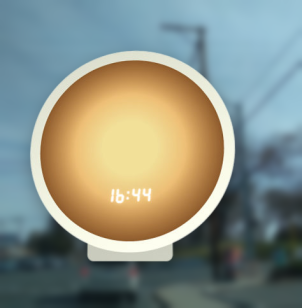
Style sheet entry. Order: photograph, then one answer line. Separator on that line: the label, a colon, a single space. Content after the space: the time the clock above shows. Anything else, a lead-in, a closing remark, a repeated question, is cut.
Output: 16:44
